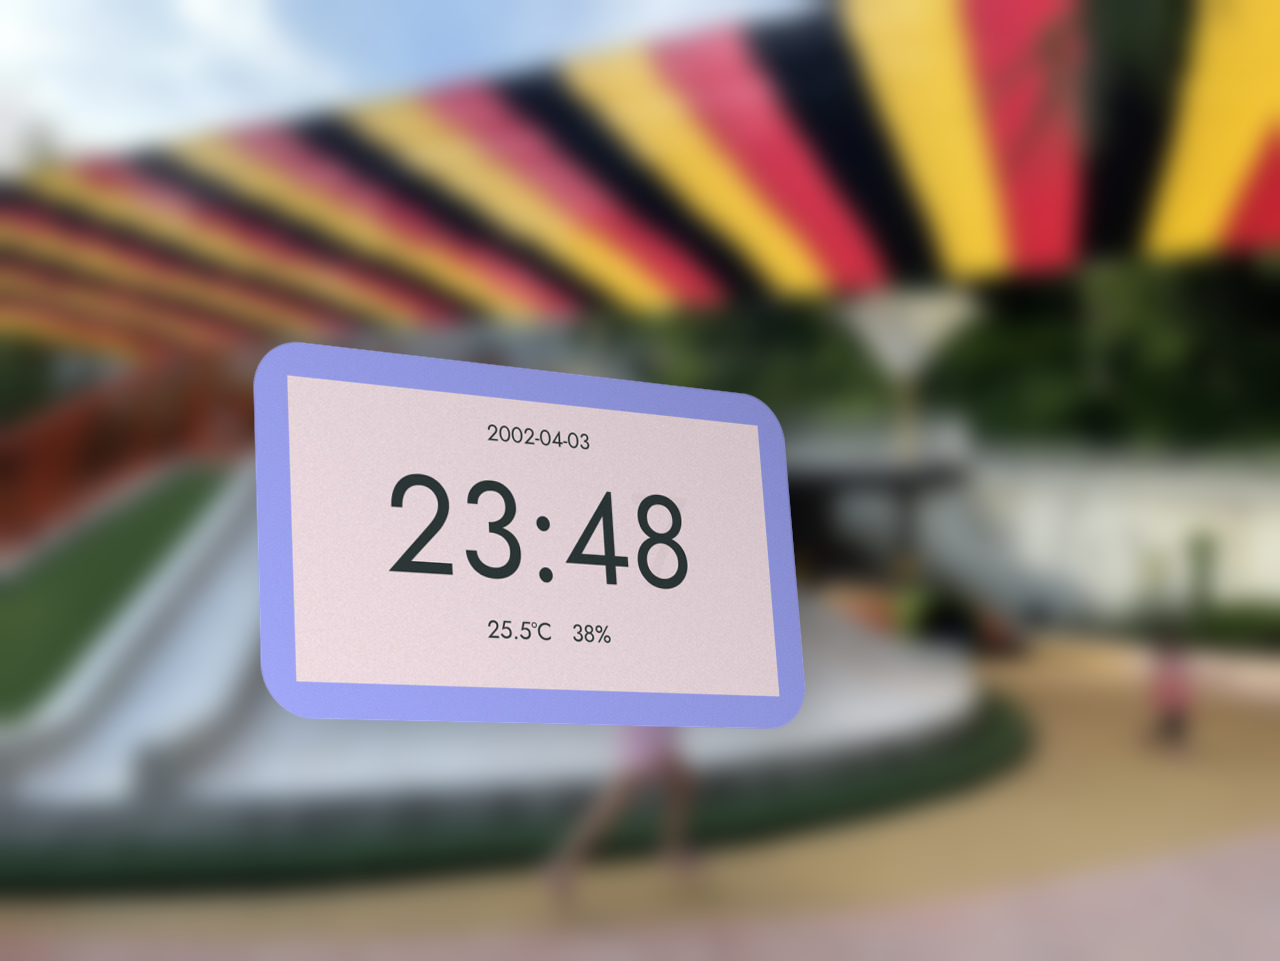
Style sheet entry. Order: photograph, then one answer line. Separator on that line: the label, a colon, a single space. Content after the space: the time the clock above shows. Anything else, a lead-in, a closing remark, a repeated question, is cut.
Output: 23:48
